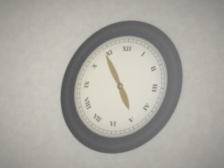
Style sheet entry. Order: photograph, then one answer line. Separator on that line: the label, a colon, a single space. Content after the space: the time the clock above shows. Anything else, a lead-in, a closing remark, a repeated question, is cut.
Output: 4:54
